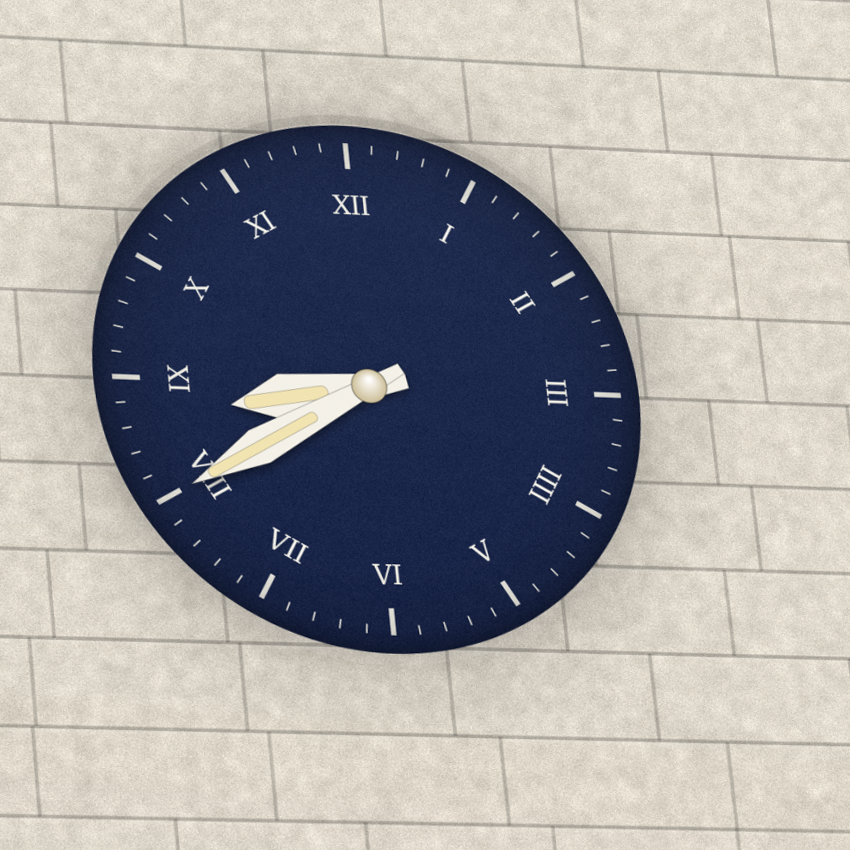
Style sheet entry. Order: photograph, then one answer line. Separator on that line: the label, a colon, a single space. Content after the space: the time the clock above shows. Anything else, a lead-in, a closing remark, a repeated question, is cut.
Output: 8:40
